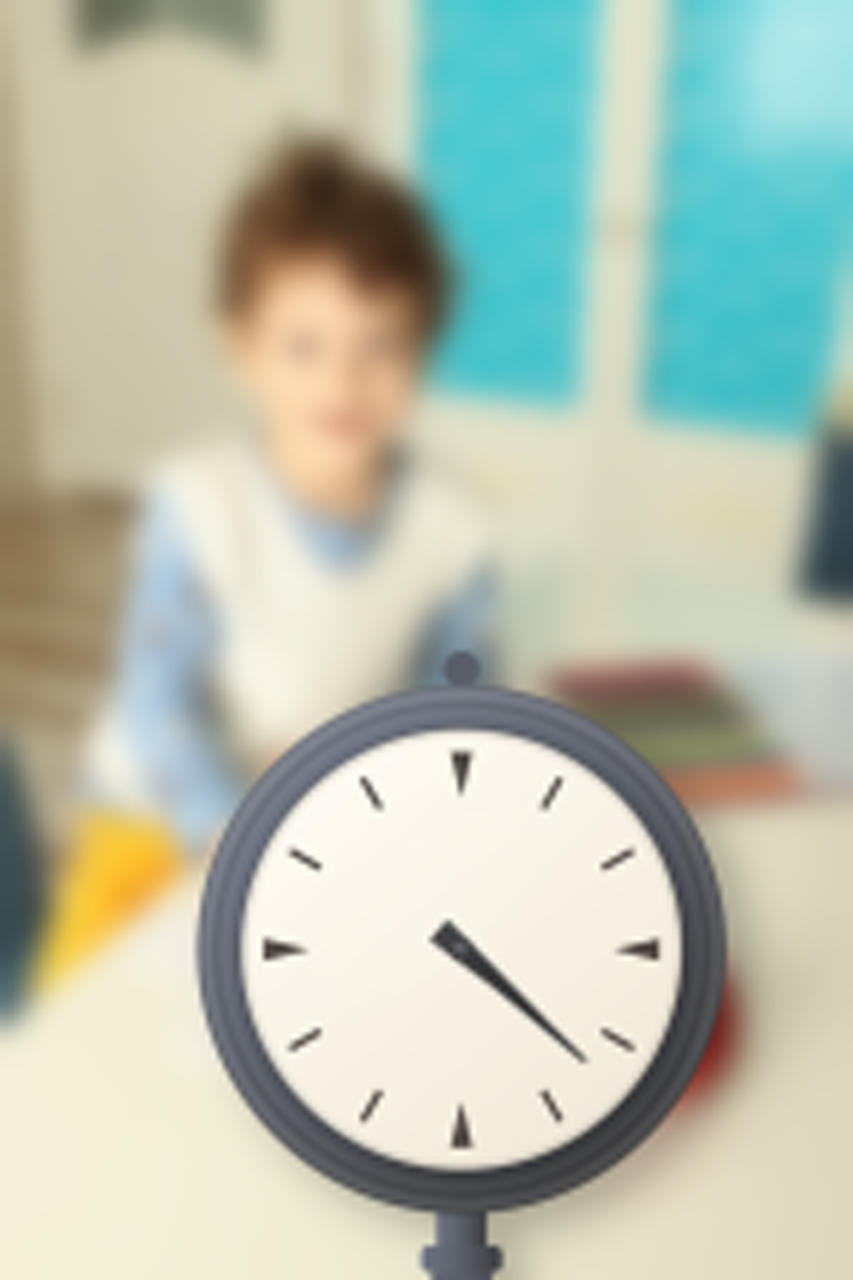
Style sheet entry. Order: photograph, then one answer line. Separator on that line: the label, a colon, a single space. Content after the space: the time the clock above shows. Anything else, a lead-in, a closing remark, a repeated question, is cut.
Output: 4:22
